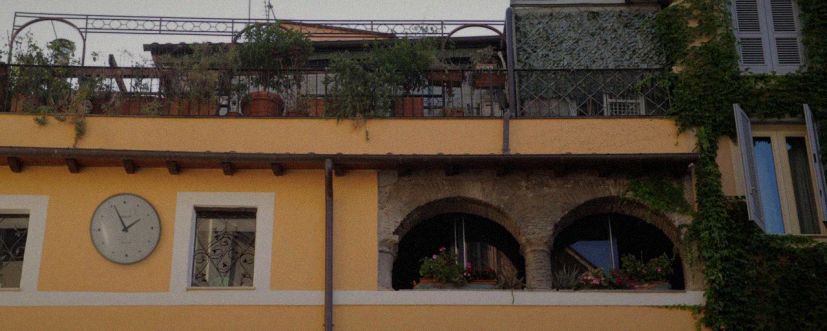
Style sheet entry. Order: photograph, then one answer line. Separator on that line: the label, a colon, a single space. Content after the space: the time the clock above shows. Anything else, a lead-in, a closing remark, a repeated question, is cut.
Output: 1:56
